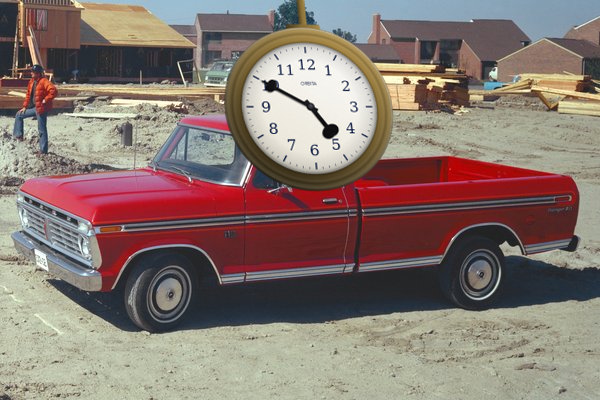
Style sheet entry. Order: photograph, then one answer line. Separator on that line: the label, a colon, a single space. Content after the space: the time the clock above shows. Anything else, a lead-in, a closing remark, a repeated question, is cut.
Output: 4:50
